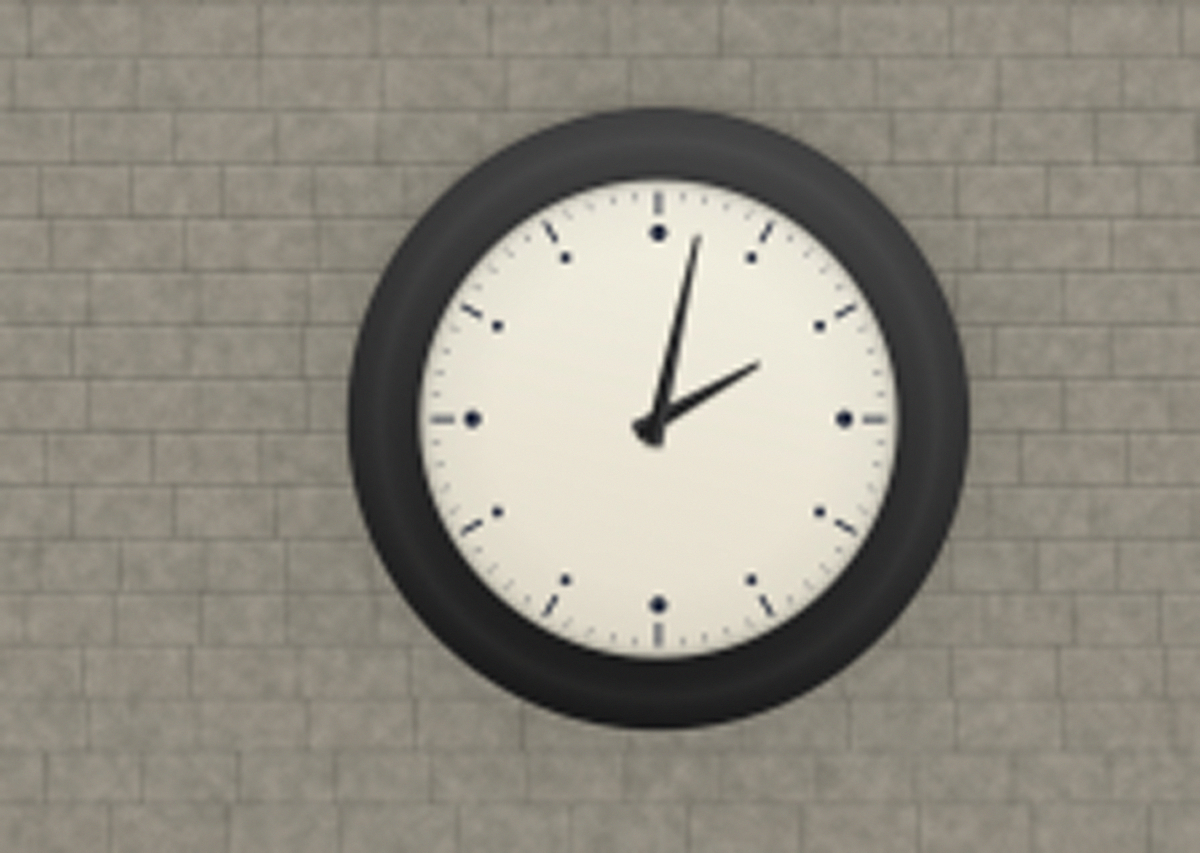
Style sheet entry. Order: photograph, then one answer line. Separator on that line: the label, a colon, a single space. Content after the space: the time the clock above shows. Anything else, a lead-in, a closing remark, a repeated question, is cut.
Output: 2:02
